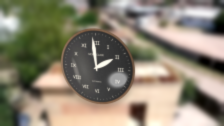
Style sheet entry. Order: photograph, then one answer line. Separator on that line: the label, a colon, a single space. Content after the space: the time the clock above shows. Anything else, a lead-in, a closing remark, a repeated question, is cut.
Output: 1:59
